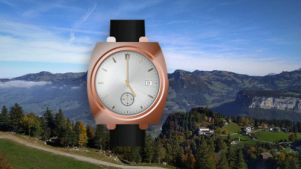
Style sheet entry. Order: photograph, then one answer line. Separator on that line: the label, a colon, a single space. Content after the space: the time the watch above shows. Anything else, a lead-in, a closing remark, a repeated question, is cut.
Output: 5:00
